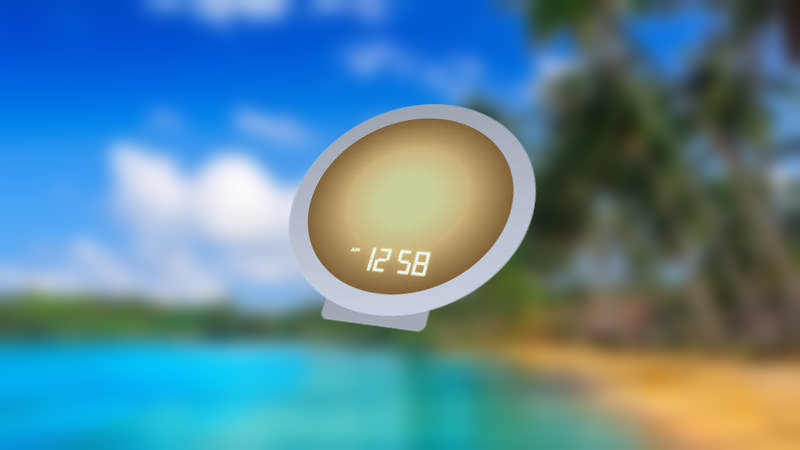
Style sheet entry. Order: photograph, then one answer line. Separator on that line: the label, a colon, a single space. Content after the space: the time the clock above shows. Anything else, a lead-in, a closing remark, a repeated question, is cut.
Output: 12:58
